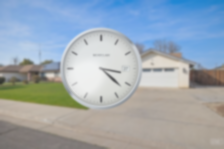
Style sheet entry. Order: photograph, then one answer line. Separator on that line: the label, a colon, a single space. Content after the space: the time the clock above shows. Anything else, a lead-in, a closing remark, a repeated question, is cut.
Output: 3:22
